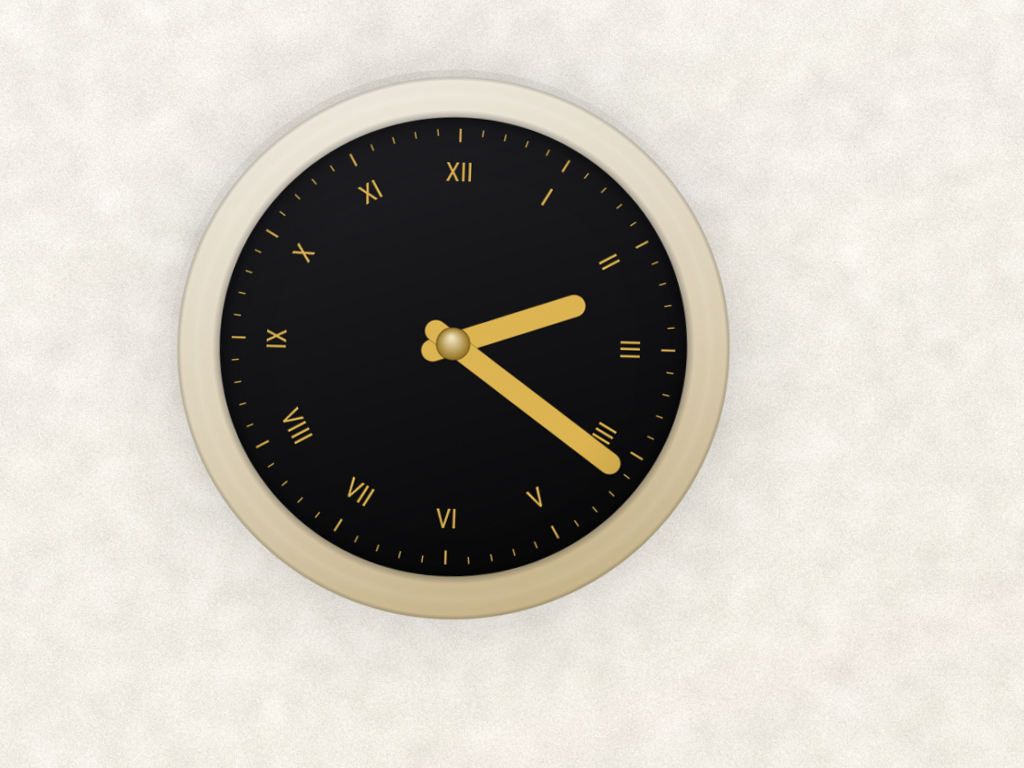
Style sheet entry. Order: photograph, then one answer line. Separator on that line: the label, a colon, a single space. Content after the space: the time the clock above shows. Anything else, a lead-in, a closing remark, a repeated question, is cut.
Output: 2:21
